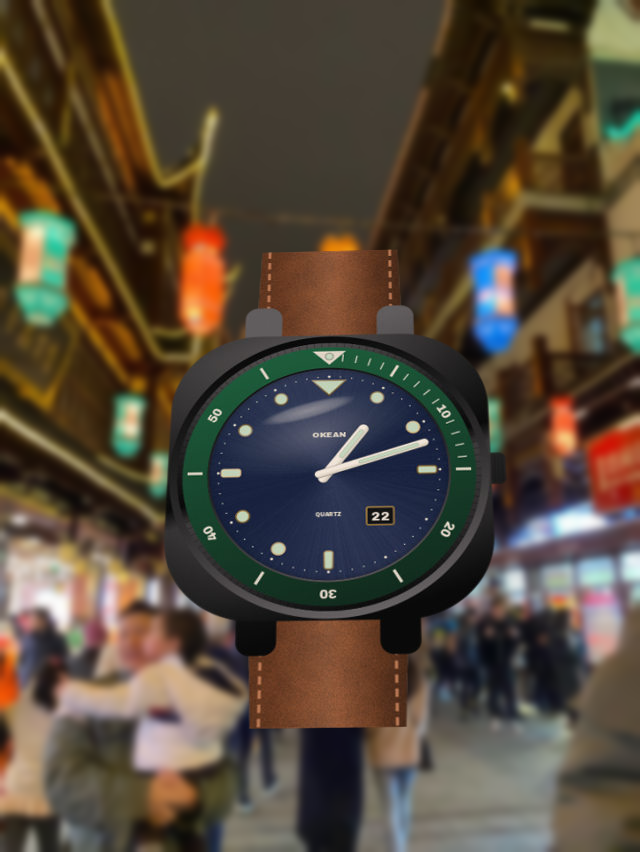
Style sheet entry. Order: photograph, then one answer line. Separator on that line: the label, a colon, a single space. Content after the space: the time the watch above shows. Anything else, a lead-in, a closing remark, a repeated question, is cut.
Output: 1:12
